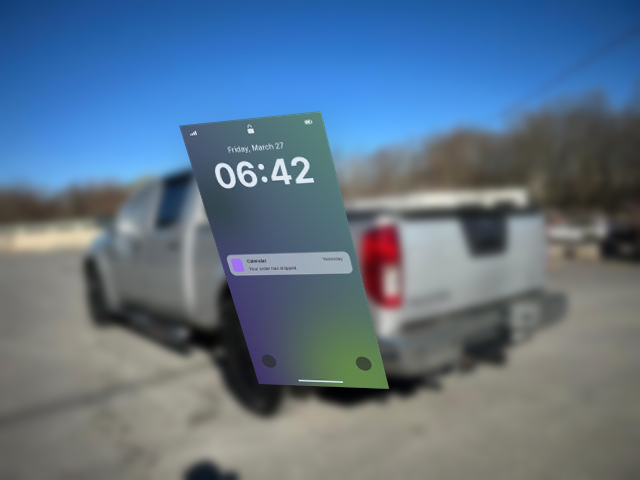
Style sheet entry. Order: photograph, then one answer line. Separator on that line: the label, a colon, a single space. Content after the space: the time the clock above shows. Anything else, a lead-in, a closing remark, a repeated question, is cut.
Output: 6:42
